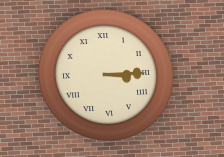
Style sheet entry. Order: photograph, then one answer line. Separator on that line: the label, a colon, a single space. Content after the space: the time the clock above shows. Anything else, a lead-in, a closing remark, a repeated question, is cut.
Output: 3:15
